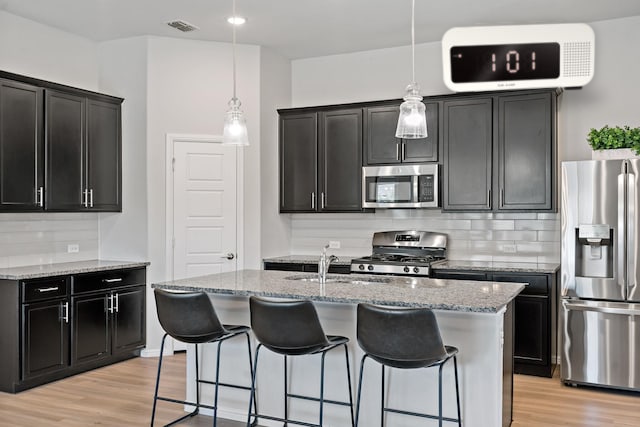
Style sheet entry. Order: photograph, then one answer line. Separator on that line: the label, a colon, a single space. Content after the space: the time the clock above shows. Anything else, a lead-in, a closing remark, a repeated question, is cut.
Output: 1:01
